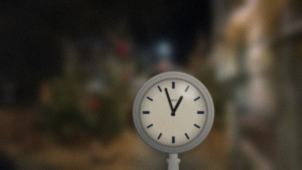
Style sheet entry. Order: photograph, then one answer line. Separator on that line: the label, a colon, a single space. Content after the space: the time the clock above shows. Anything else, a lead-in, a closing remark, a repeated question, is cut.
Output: 12:57
